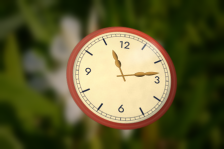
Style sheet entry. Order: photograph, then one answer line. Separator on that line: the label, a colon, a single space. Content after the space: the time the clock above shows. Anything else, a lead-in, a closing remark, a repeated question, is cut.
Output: 11:13
